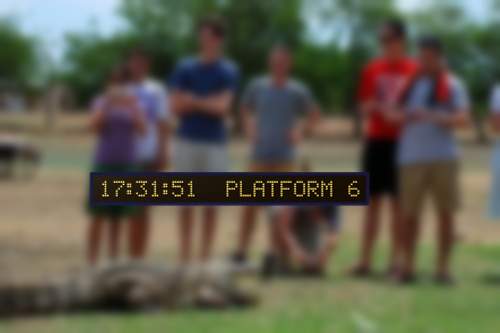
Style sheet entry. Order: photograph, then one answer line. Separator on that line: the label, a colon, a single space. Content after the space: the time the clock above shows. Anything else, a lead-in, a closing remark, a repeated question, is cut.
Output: 17:31:51
